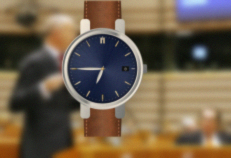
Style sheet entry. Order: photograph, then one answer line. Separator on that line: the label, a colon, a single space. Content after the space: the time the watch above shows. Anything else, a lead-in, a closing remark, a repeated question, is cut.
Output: 6:45
